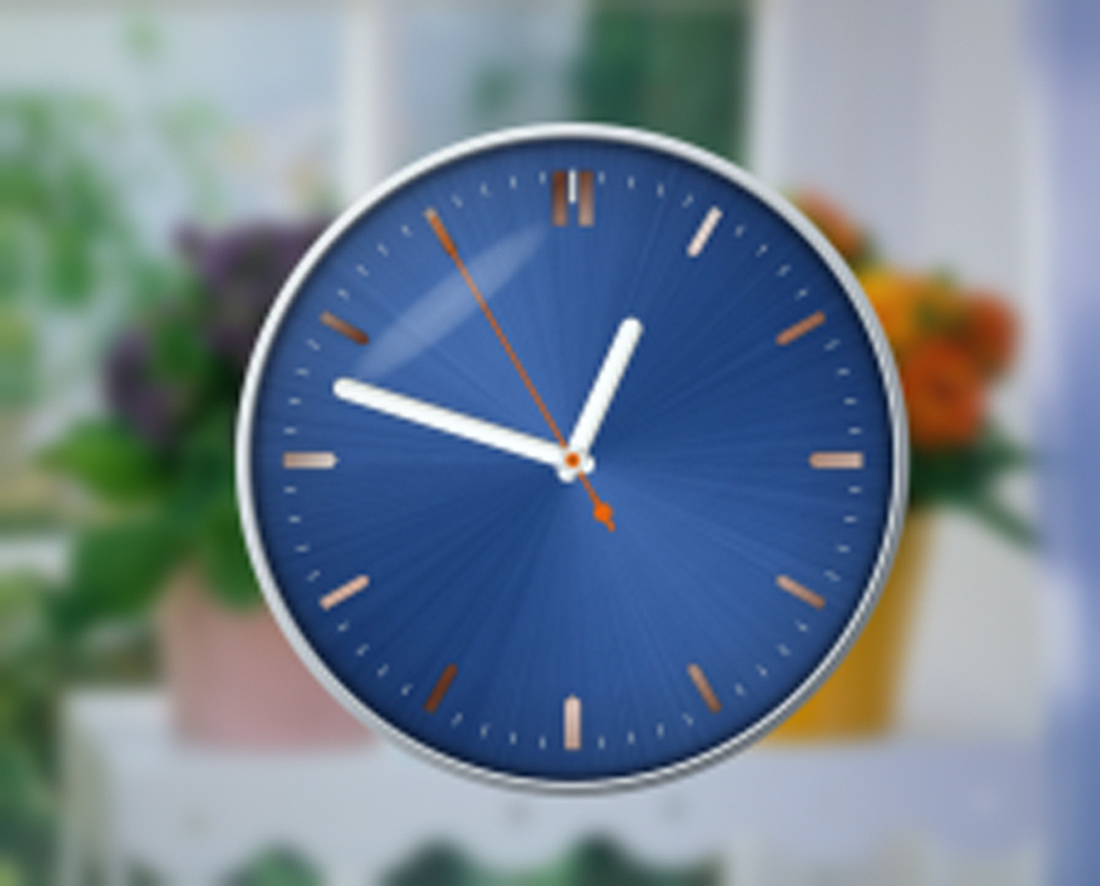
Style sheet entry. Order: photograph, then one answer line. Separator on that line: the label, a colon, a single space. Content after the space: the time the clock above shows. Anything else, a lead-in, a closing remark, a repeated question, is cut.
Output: 12:47:55
